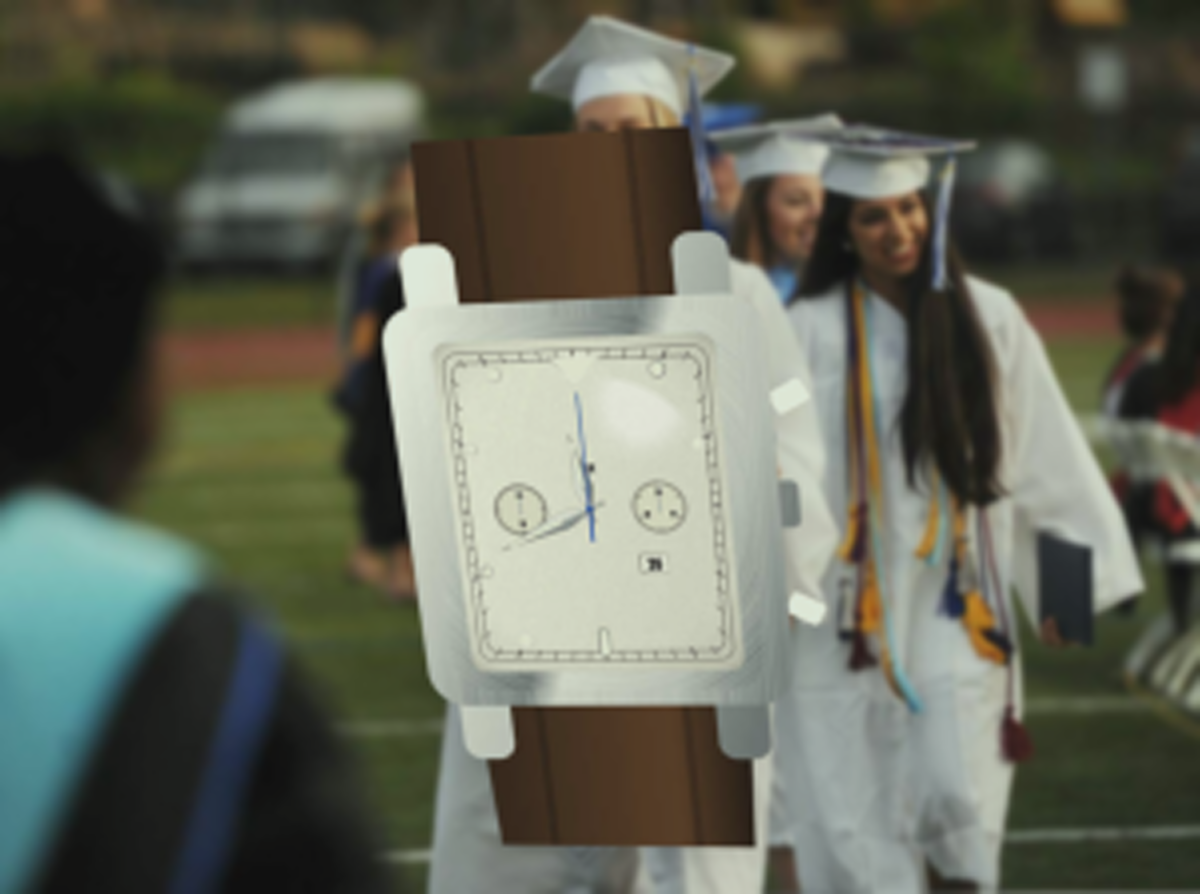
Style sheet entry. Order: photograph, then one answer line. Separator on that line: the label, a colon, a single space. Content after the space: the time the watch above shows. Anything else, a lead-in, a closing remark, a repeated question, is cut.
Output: 11:41
